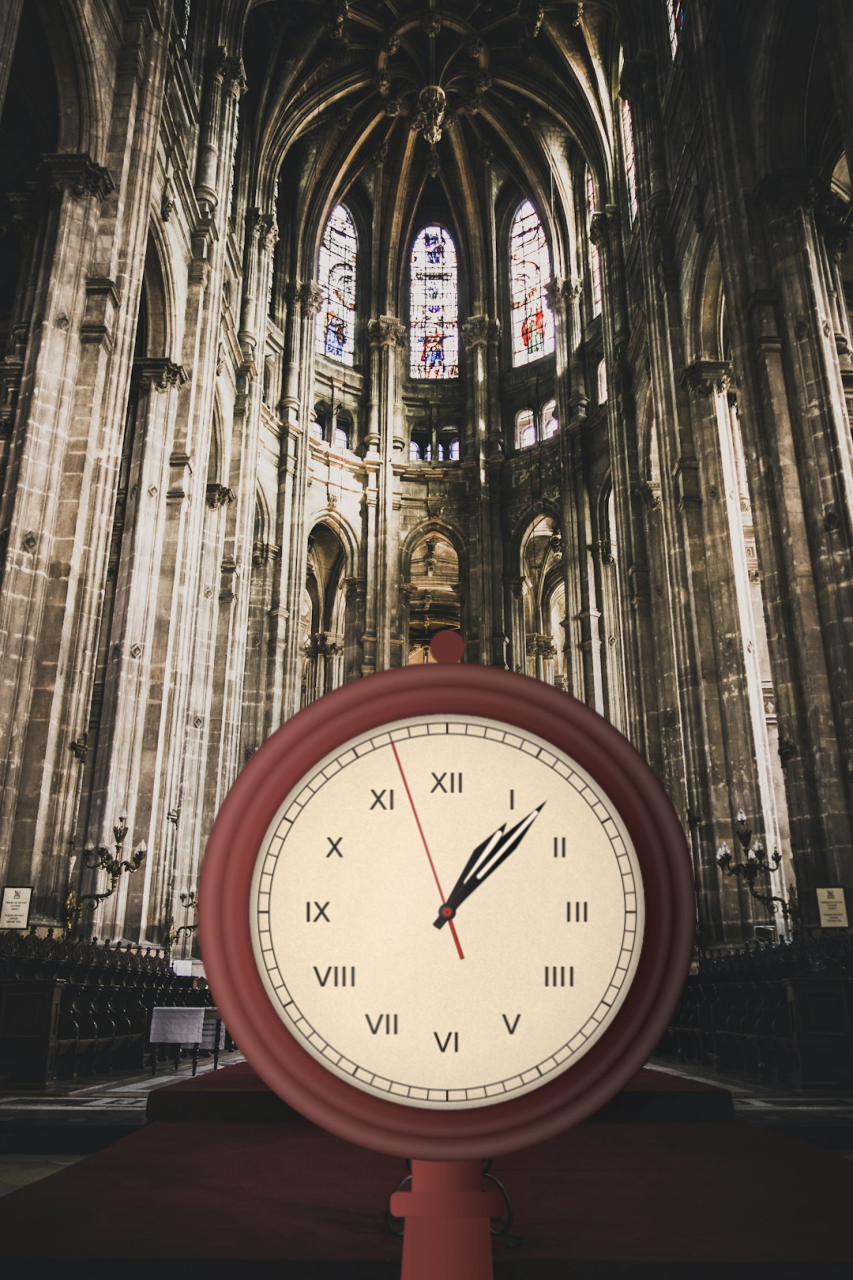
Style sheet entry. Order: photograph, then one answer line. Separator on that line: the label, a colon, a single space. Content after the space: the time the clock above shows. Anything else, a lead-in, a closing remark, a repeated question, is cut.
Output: 1:06:57
